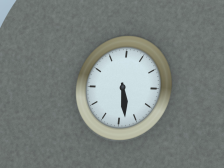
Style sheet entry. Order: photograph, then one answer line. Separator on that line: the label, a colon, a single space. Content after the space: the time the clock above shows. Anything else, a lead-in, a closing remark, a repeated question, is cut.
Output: 5:28
